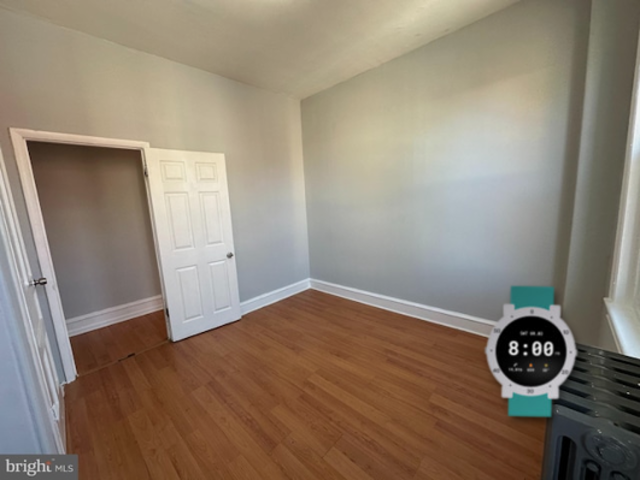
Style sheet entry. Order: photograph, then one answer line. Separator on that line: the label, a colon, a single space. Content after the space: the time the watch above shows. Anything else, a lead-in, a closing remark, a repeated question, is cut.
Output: 8:00
